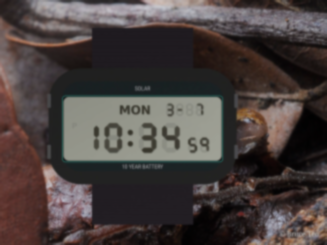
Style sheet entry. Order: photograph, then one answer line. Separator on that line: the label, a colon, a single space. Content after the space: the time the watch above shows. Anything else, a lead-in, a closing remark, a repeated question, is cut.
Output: 10:34:59
